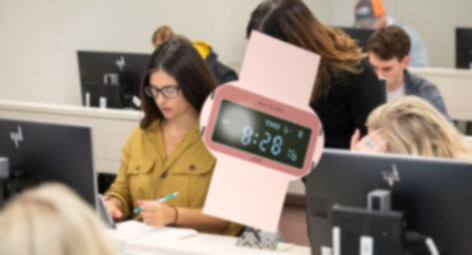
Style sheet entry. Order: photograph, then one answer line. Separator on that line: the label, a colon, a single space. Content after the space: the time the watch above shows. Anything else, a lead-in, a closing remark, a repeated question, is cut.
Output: 8:28
